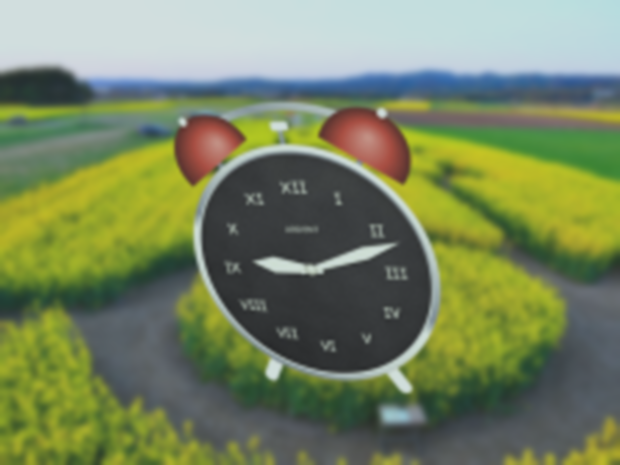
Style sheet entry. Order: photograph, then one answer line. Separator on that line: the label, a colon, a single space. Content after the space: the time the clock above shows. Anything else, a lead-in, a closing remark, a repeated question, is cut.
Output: 9:12
